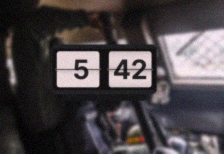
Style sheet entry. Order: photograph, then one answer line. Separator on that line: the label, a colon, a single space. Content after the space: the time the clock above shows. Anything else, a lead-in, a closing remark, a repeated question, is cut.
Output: 5:42
